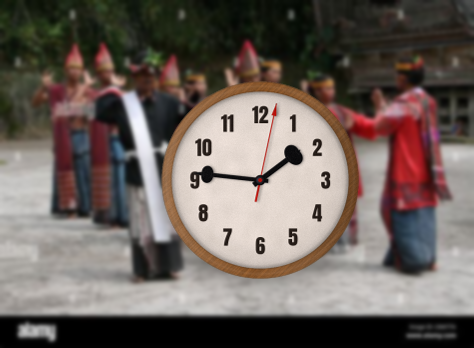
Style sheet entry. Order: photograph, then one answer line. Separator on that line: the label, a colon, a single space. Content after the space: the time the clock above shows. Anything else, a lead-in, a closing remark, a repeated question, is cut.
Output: 1:46:02
